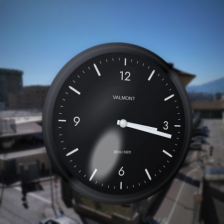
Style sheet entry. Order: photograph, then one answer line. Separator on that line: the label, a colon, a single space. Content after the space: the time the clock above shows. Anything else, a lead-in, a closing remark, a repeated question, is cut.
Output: 3:17
